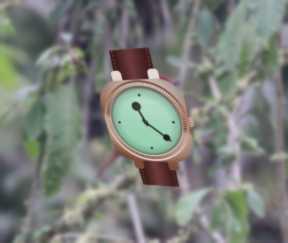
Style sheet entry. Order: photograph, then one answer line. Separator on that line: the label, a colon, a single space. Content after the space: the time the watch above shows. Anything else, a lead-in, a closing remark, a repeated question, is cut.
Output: 11:22
